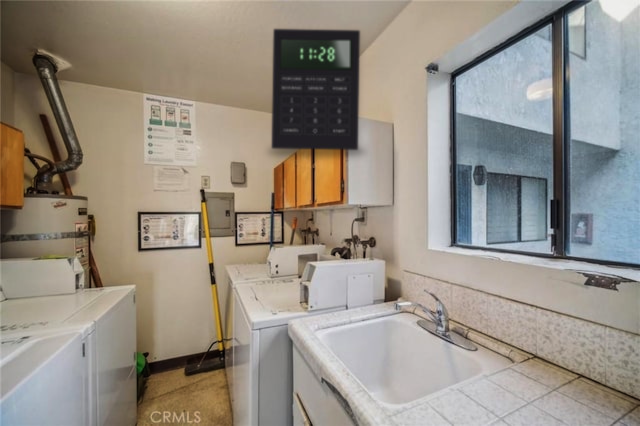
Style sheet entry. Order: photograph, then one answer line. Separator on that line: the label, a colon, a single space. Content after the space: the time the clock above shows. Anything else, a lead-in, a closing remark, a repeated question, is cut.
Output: 11:28
